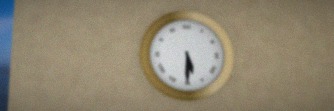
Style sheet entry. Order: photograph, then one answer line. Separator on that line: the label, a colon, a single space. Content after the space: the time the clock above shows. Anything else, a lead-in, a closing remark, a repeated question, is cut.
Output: 5:30
